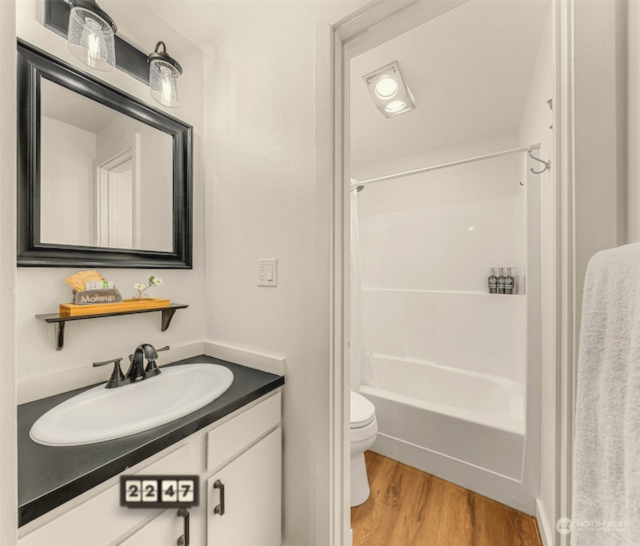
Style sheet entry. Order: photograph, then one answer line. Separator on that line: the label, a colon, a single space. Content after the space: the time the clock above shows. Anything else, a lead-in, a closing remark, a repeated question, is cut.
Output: 22:47
